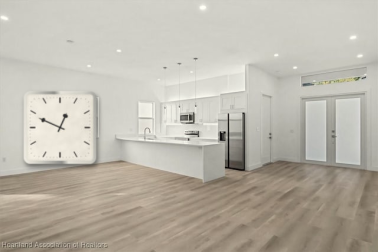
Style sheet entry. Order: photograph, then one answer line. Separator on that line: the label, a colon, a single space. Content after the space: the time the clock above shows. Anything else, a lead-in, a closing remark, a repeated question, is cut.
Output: 12:49
